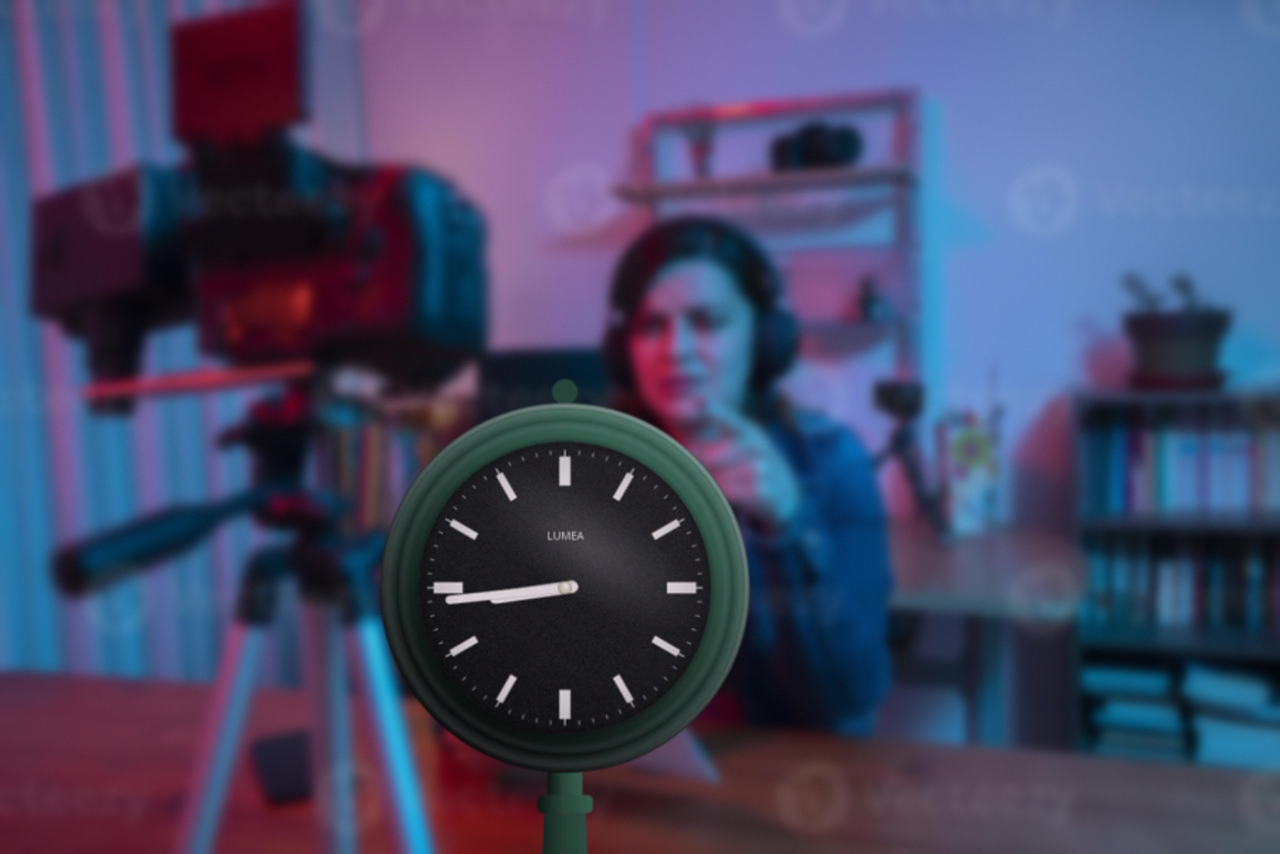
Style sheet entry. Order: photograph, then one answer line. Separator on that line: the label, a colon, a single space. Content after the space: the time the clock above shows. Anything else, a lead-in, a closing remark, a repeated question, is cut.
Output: 8:44
